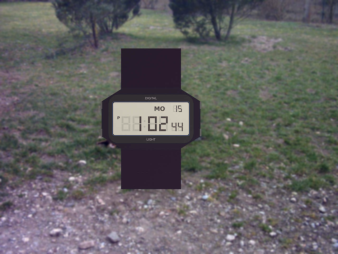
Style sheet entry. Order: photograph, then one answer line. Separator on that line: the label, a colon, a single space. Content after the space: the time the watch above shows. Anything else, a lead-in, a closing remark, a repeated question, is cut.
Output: 1:02:44
